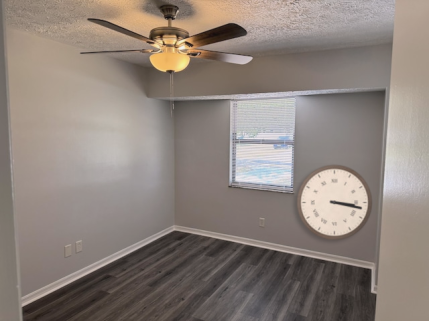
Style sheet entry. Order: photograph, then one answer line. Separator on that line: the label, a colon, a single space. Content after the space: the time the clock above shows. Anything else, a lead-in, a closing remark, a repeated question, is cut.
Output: 3:17
